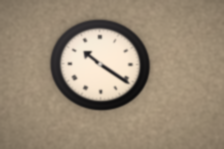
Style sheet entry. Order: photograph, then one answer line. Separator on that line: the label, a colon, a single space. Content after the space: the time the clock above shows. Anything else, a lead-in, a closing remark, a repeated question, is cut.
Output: 10:21
